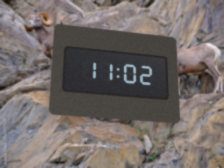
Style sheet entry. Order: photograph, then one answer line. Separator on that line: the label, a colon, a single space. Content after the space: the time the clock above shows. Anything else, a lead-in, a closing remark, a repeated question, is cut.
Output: 11:02
